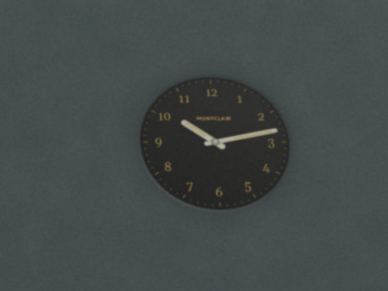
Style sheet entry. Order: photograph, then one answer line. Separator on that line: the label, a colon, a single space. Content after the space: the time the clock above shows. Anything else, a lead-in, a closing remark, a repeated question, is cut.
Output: 10:13
